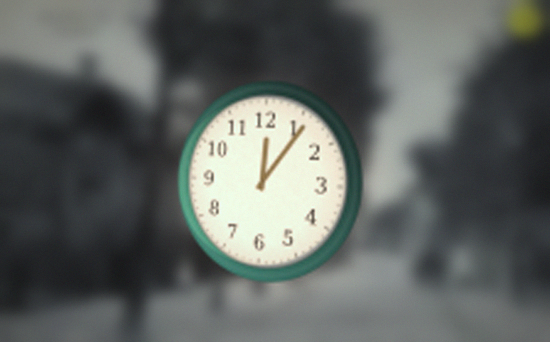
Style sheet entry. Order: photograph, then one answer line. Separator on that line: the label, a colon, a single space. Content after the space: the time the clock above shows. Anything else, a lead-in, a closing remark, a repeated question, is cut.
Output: 12:06
